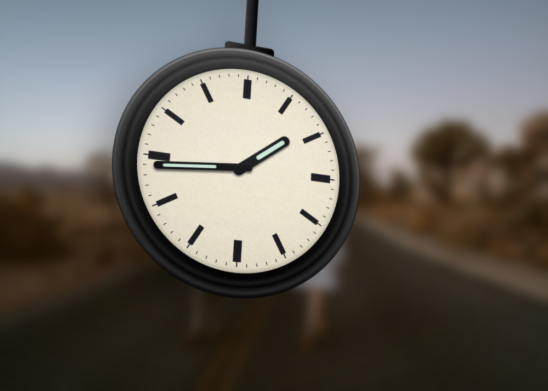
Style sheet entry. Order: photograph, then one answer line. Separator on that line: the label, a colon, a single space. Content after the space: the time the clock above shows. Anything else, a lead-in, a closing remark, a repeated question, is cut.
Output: 1:44
